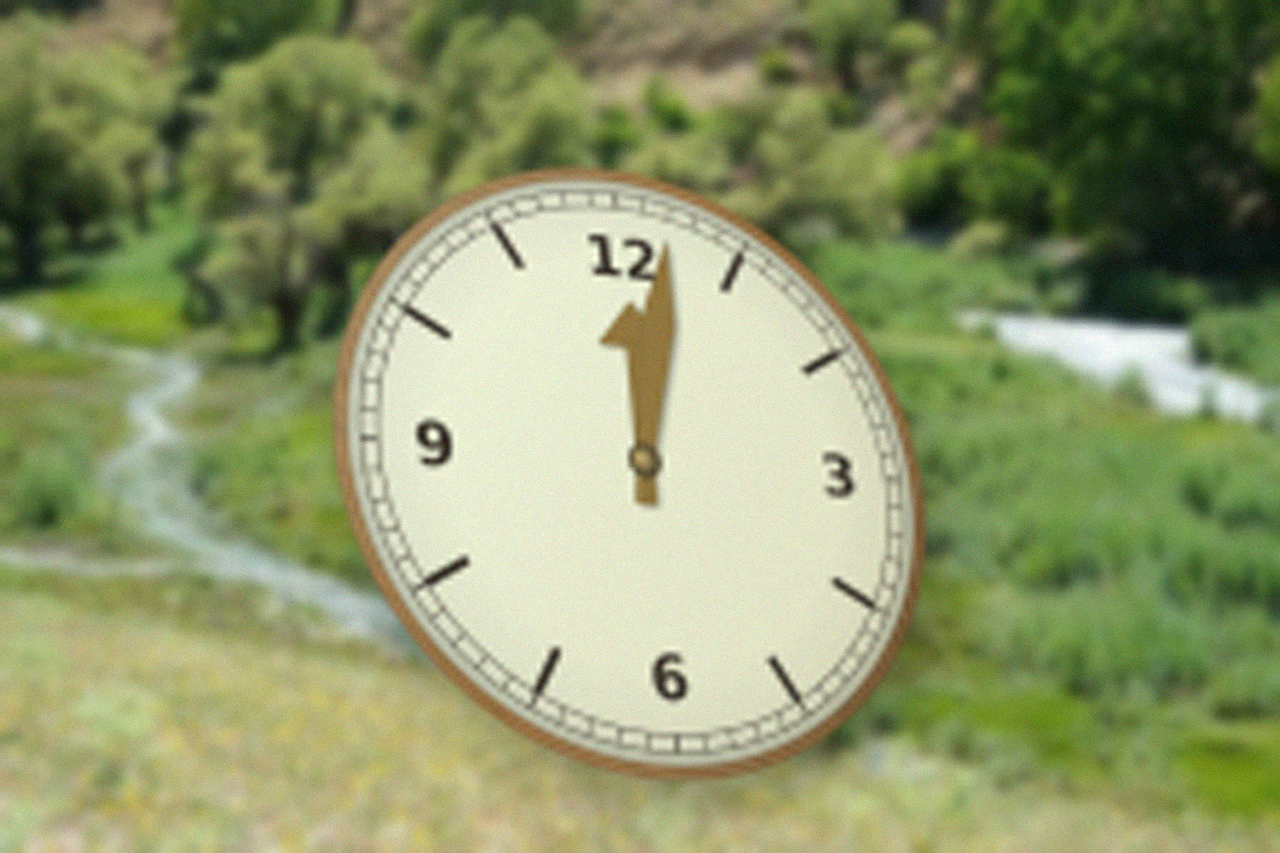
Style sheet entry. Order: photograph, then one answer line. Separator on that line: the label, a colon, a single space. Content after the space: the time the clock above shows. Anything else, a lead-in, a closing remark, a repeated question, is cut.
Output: 12:02
